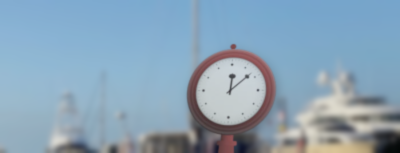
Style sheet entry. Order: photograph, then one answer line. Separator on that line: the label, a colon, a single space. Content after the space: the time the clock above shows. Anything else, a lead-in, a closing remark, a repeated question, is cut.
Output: 12:08
